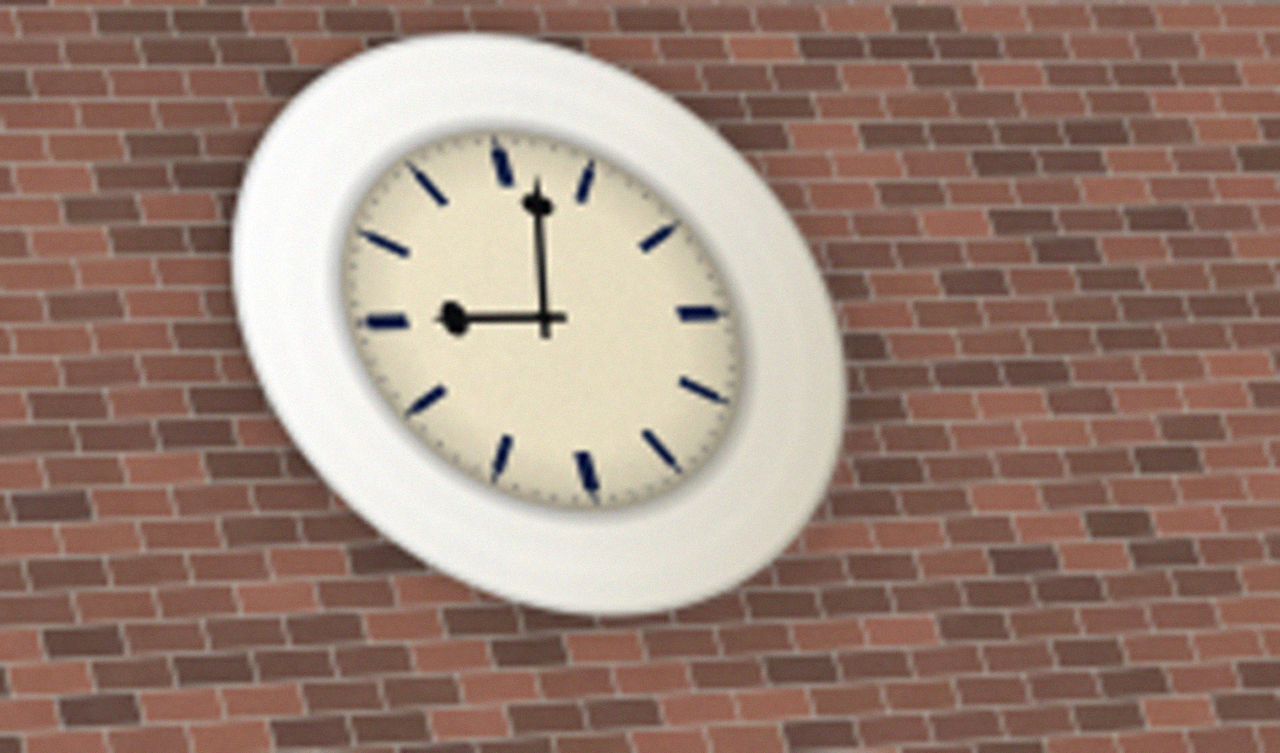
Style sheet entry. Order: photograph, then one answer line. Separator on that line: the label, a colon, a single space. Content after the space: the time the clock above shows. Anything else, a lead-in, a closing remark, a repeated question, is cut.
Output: 9:02
